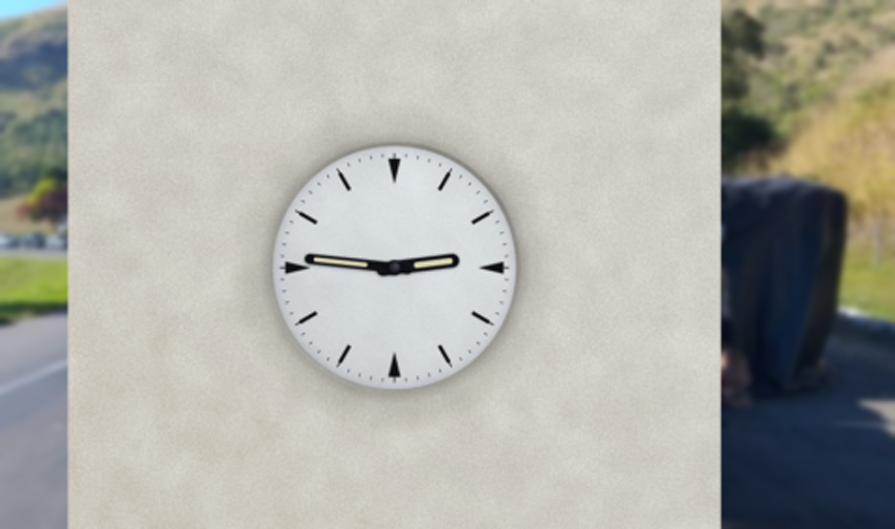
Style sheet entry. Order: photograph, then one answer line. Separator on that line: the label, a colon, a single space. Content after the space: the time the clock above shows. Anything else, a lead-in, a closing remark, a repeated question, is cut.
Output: 2:46
